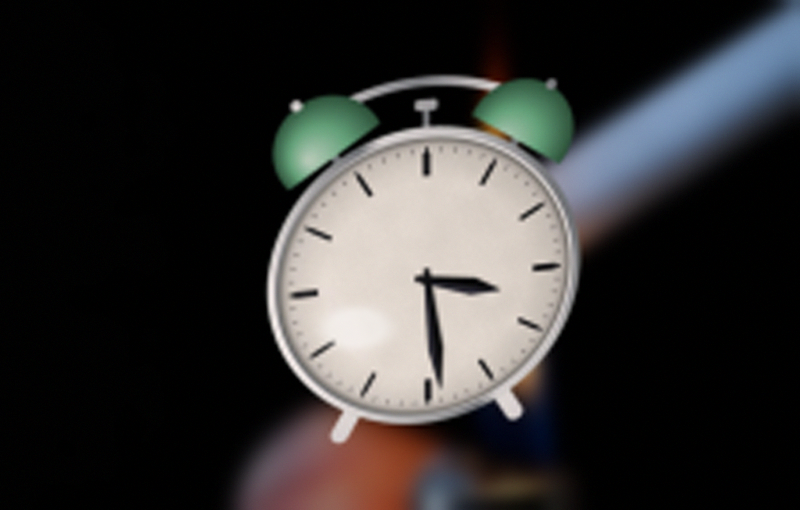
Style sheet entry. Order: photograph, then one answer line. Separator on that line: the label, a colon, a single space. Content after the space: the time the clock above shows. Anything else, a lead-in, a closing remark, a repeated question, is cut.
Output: 3:29
